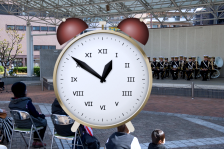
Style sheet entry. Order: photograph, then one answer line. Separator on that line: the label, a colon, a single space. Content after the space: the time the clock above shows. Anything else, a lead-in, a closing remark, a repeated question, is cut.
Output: 12:51
